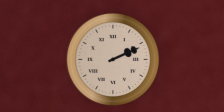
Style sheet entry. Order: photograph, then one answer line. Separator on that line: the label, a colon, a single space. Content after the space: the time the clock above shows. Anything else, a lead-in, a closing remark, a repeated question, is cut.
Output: 2:11
